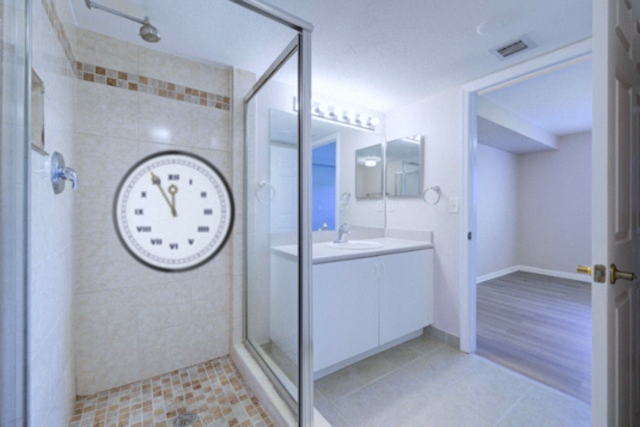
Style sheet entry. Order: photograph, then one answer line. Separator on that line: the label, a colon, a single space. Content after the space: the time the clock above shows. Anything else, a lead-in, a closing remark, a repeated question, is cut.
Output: 11:55
